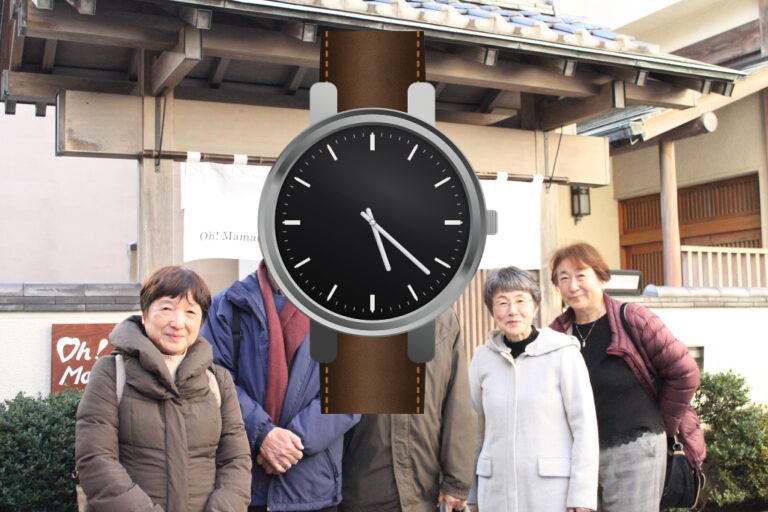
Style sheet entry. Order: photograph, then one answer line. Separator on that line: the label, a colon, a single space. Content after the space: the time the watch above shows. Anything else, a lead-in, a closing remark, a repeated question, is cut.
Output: 5:22
